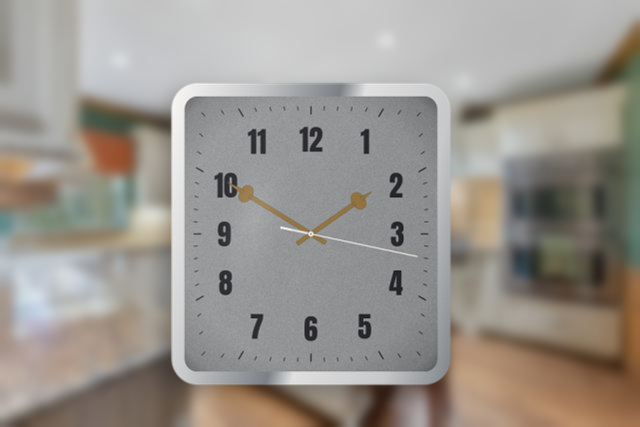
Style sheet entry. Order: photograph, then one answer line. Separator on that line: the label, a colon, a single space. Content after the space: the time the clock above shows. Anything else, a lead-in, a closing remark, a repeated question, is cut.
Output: 1:50:17
